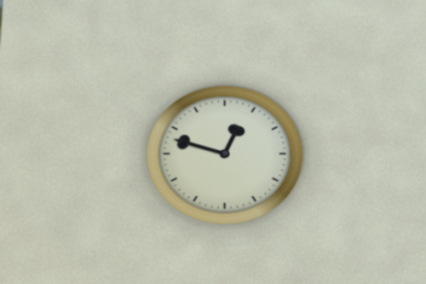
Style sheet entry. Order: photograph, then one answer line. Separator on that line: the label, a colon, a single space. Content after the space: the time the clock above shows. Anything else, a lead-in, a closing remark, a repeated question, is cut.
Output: 12:48
